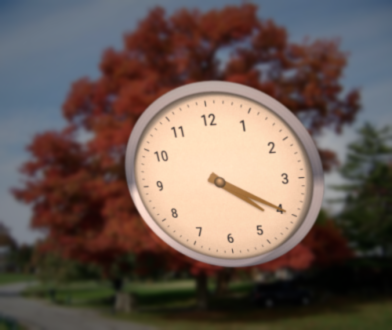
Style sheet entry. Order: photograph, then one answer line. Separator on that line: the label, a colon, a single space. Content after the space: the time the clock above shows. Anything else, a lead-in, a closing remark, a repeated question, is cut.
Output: 4:20
